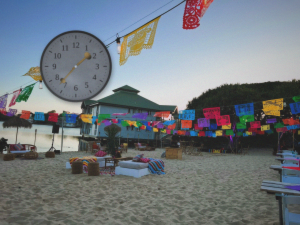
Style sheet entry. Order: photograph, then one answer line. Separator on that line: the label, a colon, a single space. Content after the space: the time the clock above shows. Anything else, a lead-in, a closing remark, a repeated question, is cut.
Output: 1:37
